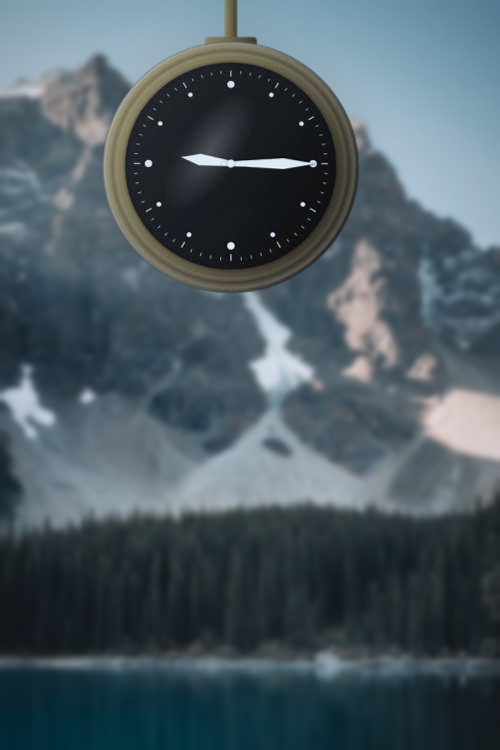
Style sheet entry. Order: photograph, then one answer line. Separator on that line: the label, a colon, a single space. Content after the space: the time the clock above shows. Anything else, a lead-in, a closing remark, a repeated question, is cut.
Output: 9:15
